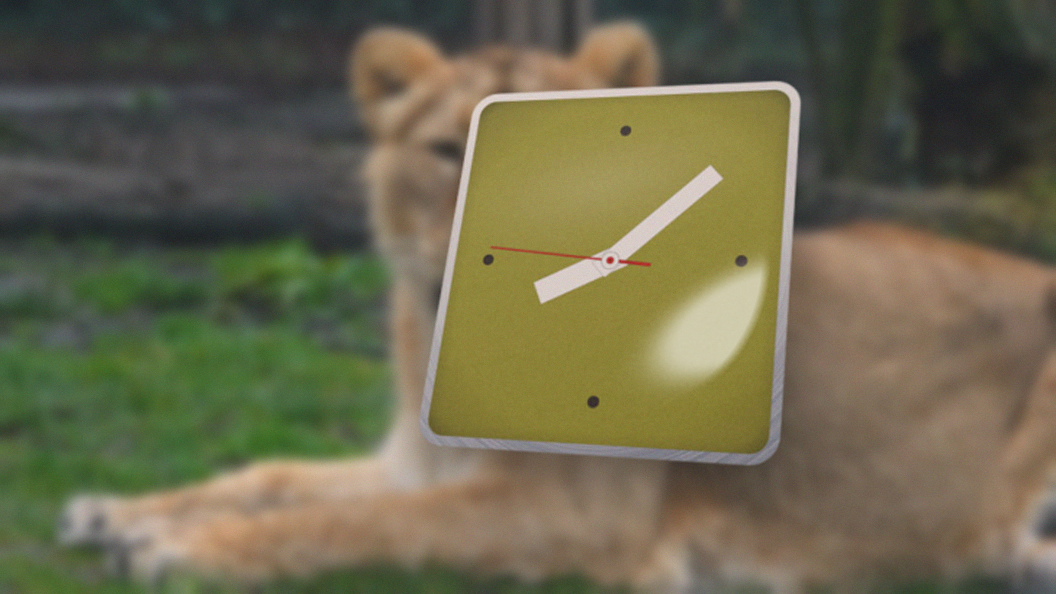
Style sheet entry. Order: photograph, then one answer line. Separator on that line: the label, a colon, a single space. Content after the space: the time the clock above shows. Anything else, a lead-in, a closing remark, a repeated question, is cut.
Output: 8:07:46
